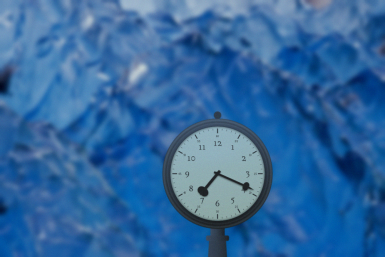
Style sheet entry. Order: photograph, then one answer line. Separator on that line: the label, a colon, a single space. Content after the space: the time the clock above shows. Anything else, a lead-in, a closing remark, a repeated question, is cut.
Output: 7:19
